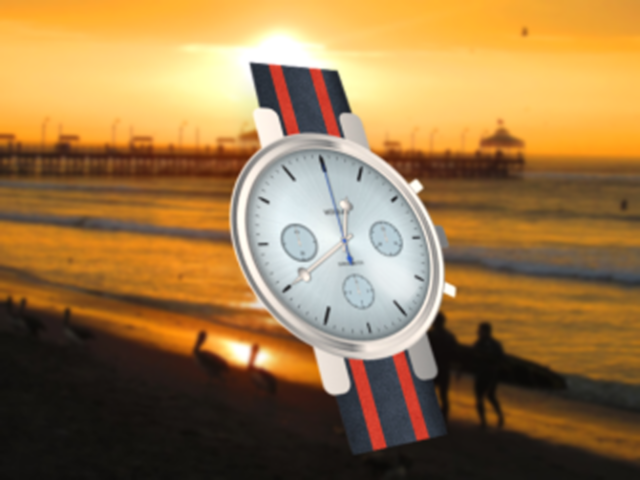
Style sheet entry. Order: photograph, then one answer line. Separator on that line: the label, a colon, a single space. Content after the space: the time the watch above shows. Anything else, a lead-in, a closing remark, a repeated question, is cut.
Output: 12:40
